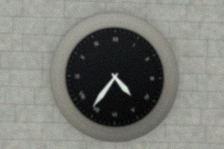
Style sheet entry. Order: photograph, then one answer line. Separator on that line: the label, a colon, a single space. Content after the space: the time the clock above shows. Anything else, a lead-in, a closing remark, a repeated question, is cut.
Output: 4:36
